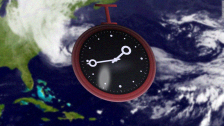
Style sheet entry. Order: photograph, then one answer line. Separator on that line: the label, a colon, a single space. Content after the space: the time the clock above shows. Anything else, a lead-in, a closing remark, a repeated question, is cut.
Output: 1:44
